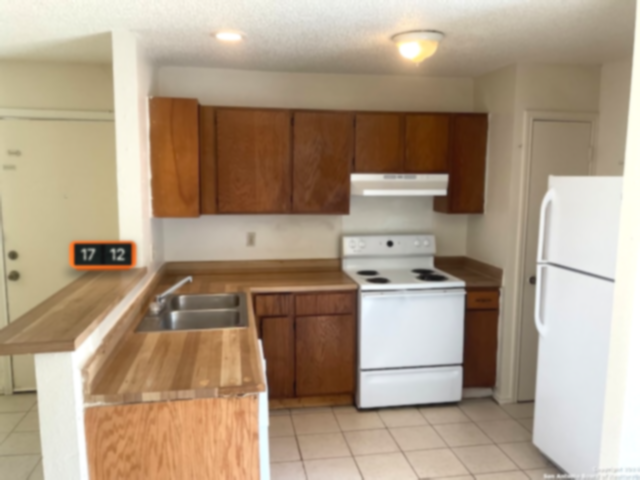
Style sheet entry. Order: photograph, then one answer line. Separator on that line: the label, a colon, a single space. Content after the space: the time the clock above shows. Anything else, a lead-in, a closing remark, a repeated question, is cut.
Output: 17:12
